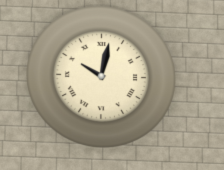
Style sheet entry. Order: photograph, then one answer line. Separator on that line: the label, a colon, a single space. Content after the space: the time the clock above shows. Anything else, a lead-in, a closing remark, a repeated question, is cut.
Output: 10:02
